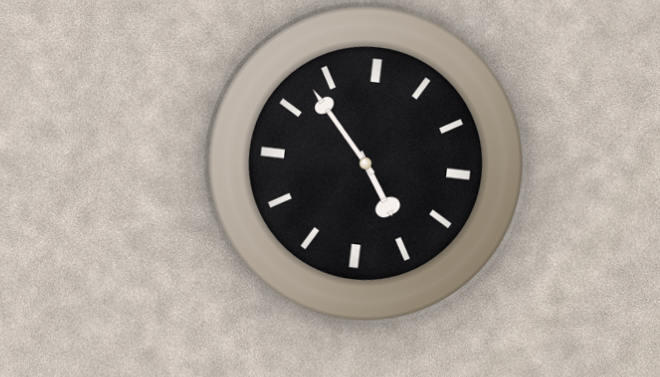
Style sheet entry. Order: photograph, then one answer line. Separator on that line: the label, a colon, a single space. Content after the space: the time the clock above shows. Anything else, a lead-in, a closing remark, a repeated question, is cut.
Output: 4:53
